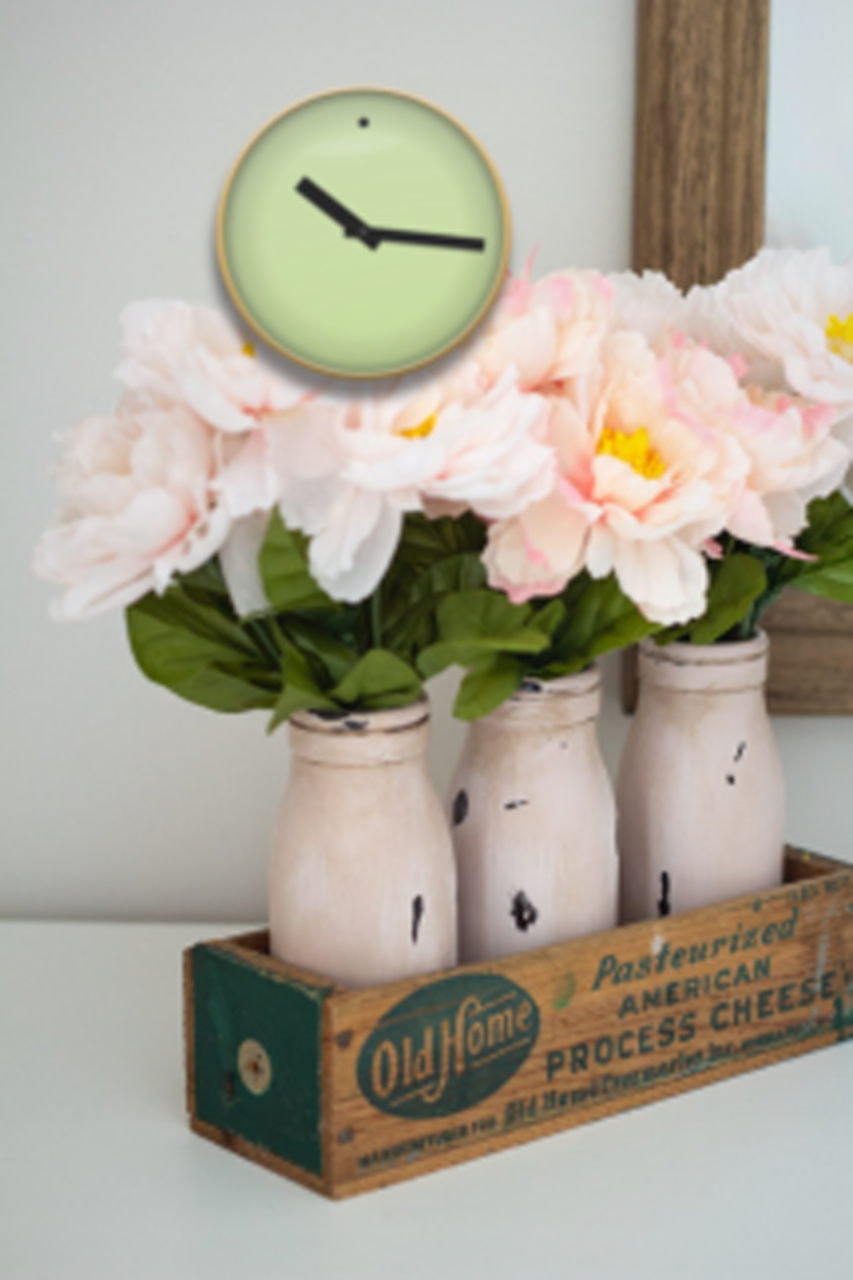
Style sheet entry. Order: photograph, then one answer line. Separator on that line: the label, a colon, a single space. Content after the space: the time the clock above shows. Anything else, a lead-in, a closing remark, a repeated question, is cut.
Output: 10:16
